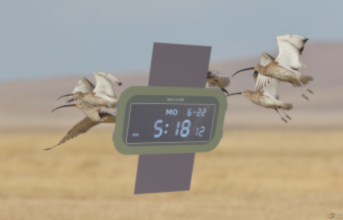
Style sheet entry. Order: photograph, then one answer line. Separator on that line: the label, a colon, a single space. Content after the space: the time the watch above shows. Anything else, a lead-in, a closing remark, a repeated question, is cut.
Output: 5:18:12
